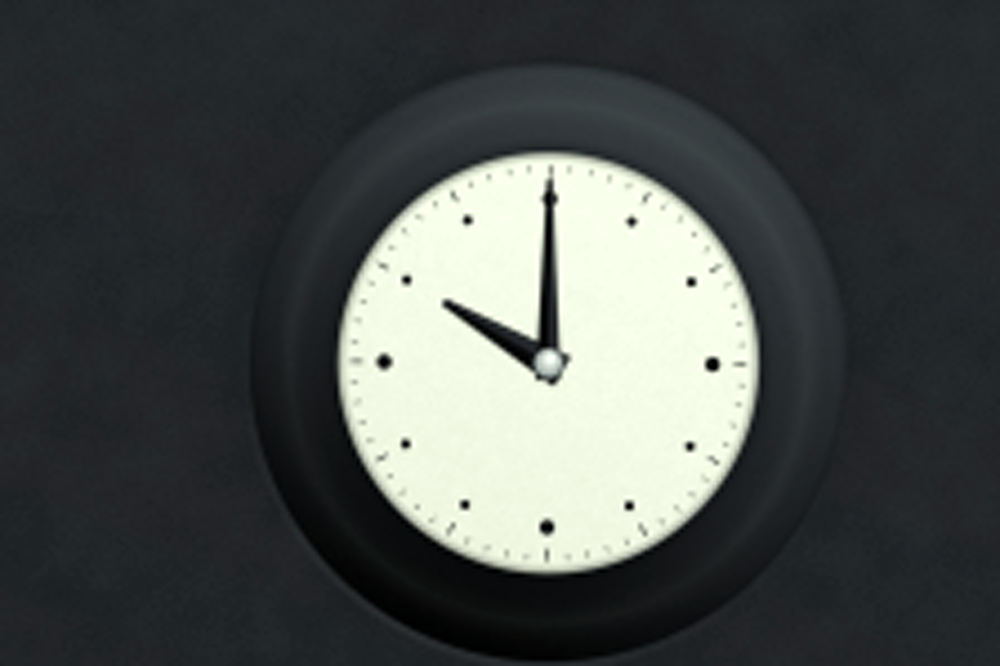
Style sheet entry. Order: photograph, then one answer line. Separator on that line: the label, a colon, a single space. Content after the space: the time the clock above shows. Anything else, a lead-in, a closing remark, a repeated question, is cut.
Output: 10:00
